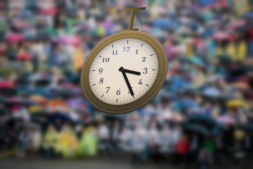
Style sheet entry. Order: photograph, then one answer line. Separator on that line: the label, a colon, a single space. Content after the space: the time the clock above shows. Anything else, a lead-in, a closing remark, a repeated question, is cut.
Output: 3:25
